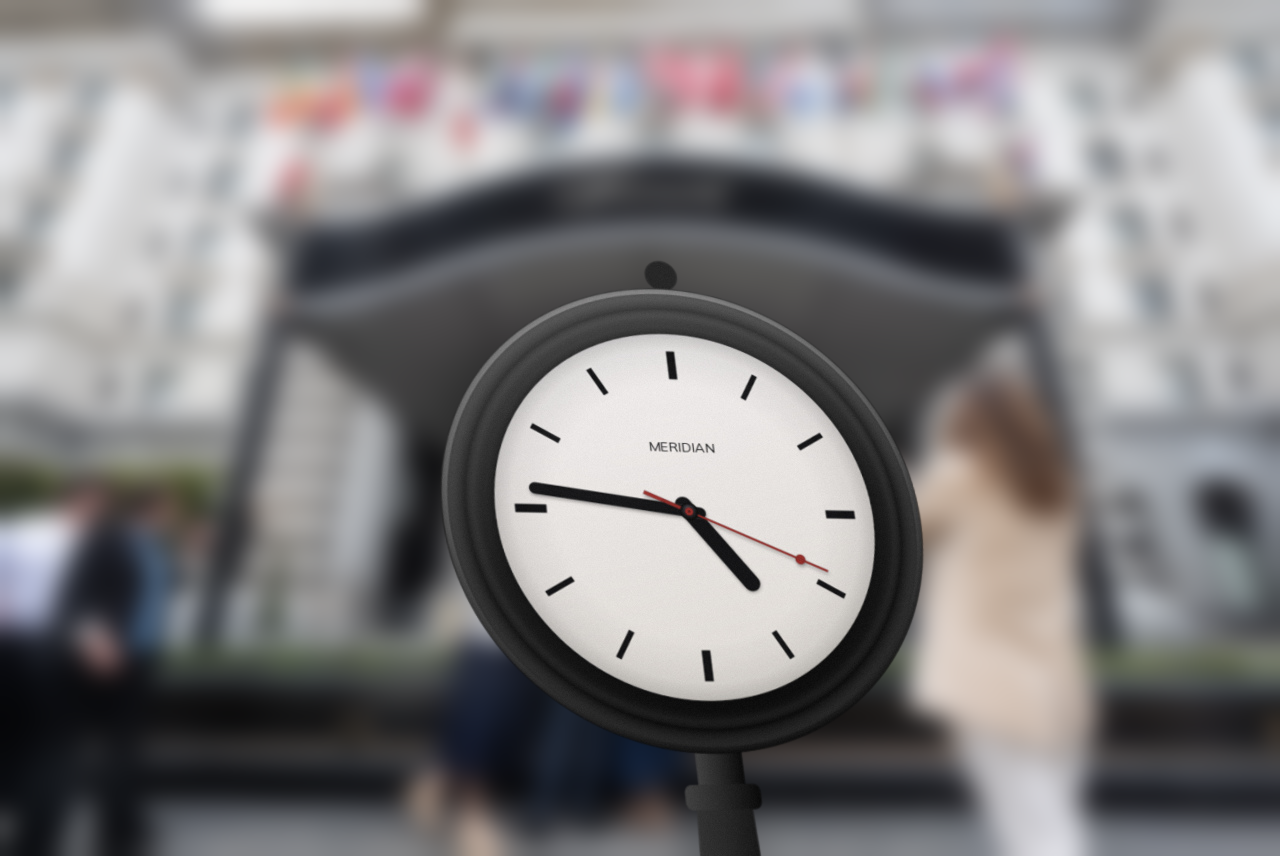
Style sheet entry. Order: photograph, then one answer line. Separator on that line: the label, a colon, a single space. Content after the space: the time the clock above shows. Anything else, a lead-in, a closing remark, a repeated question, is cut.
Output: 4:46:19
